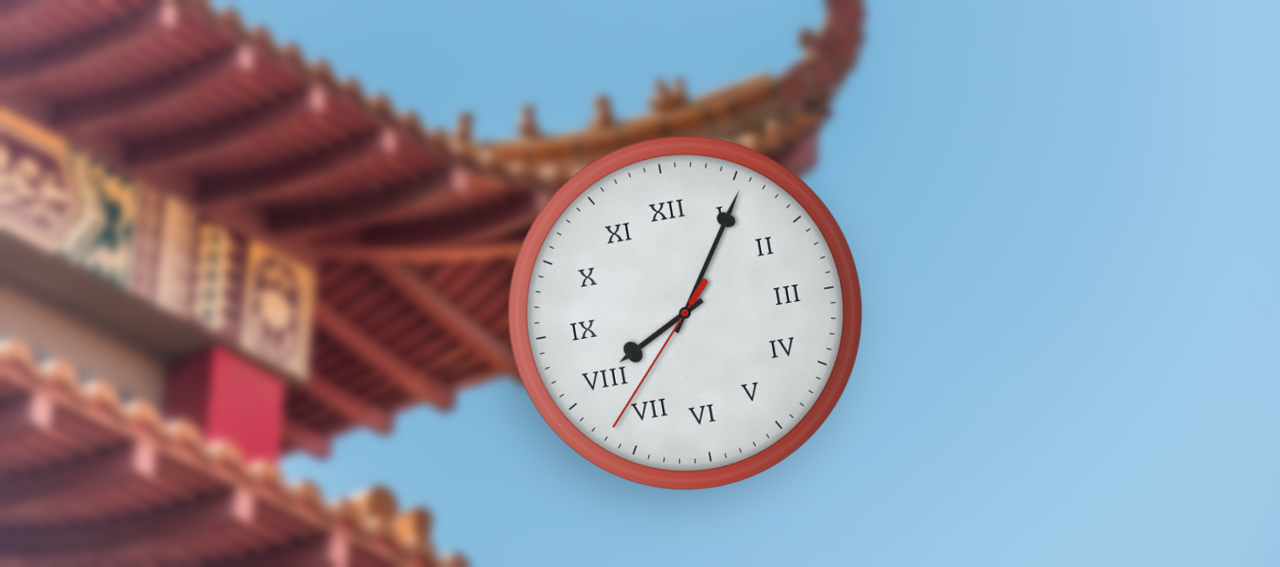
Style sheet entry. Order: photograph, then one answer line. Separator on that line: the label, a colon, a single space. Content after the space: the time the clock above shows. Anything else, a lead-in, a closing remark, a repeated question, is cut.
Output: 8:05:37
